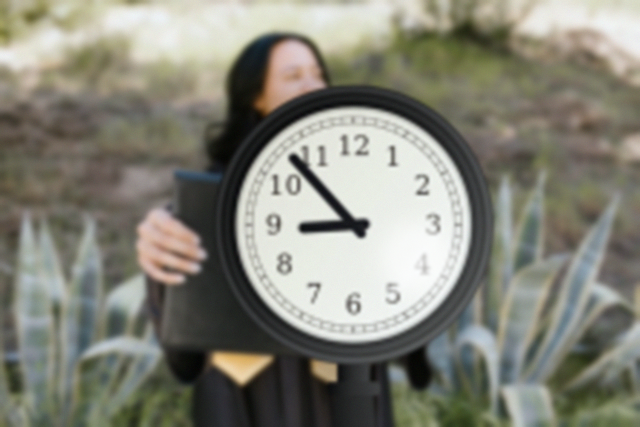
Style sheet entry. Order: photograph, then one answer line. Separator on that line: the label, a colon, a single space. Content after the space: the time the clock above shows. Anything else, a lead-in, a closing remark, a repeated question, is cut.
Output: 8:53
